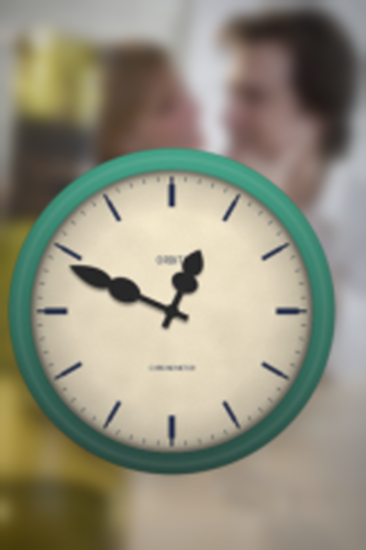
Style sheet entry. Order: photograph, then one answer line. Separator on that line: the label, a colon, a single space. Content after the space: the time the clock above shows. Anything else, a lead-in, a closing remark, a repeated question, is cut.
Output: 12:49
